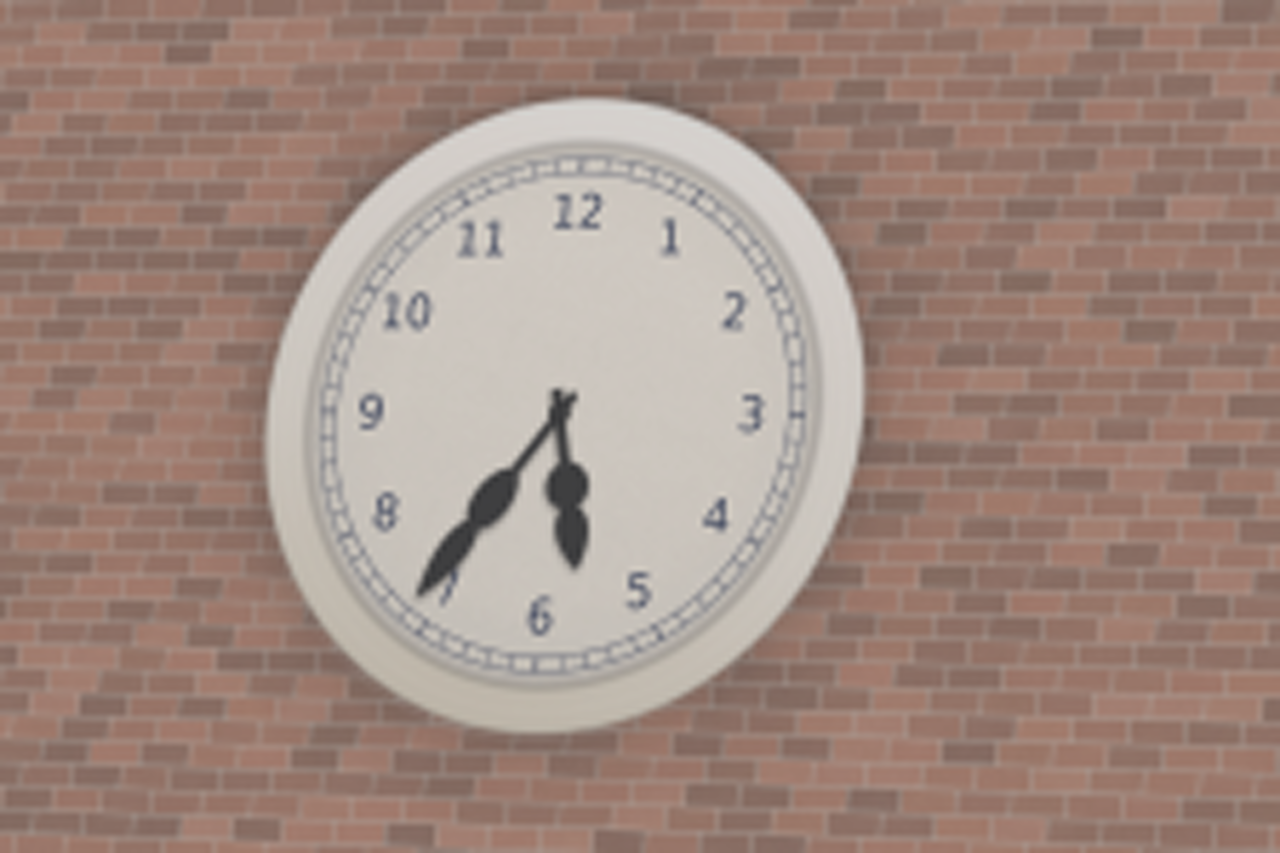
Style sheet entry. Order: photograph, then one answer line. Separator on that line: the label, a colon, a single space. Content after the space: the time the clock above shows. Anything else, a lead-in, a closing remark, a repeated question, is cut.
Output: 5:36
